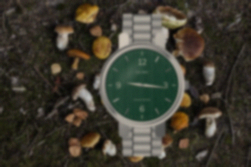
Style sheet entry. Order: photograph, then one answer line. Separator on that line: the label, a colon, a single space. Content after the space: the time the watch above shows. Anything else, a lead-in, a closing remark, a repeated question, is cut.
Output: 9:16
